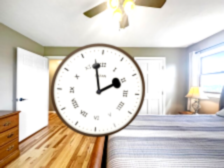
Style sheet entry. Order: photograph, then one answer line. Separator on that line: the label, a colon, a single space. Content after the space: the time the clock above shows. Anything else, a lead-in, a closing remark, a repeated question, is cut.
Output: 1:58
